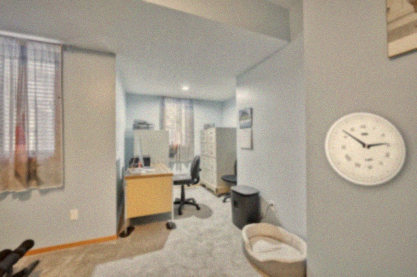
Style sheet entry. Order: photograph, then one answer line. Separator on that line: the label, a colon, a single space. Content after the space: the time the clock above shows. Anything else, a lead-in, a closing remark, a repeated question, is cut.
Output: 2:52
